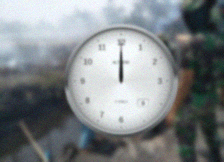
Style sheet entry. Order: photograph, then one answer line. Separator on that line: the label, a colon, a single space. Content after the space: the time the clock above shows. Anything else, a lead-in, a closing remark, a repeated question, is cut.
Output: 12:00
